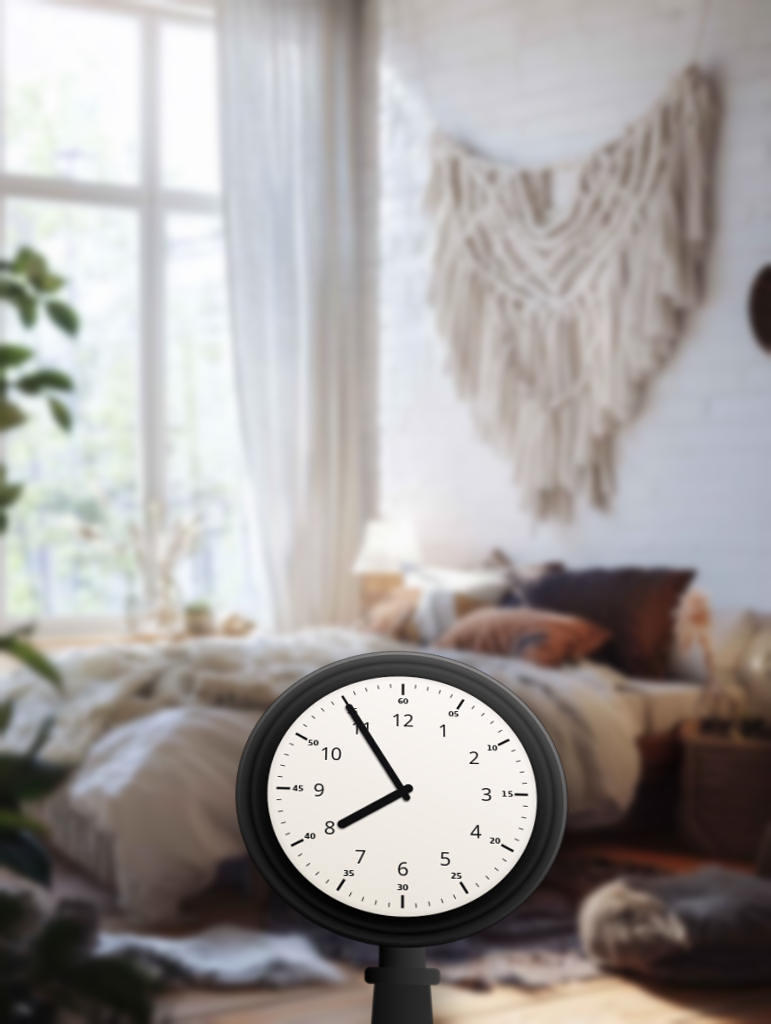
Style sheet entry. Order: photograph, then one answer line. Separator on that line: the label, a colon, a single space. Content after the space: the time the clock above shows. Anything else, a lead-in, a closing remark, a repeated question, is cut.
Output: 7:55
